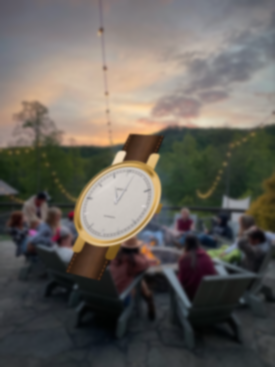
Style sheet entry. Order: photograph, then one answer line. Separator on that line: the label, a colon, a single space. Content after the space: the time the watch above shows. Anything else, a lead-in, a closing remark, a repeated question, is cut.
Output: 11:02
